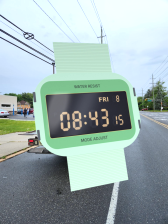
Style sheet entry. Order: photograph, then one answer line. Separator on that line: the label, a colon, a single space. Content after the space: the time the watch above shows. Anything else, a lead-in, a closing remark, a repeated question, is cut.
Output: 8:43:15
